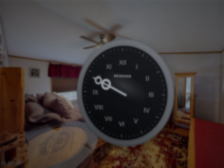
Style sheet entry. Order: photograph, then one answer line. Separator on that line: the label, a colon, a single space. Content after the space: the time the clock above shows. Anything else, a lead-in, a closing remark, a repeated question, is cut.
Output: 9:49
